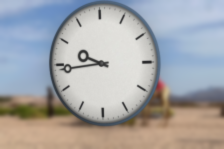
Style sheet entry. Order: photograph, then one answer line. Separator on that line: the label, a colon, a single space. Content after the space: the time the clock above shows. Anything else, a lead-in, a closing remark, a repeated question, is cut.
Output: 9:44
